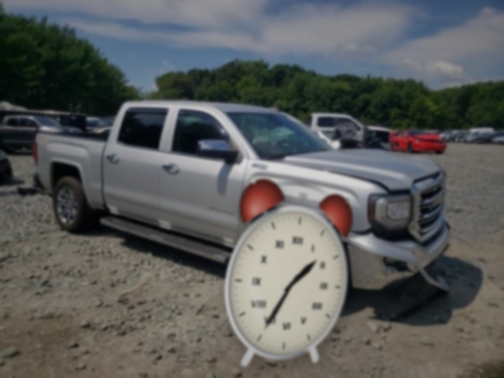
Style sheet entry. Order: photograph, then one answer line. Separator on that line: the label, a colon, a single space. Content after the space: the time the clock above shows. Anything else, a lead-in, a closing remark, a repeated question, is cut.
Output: 1:35
